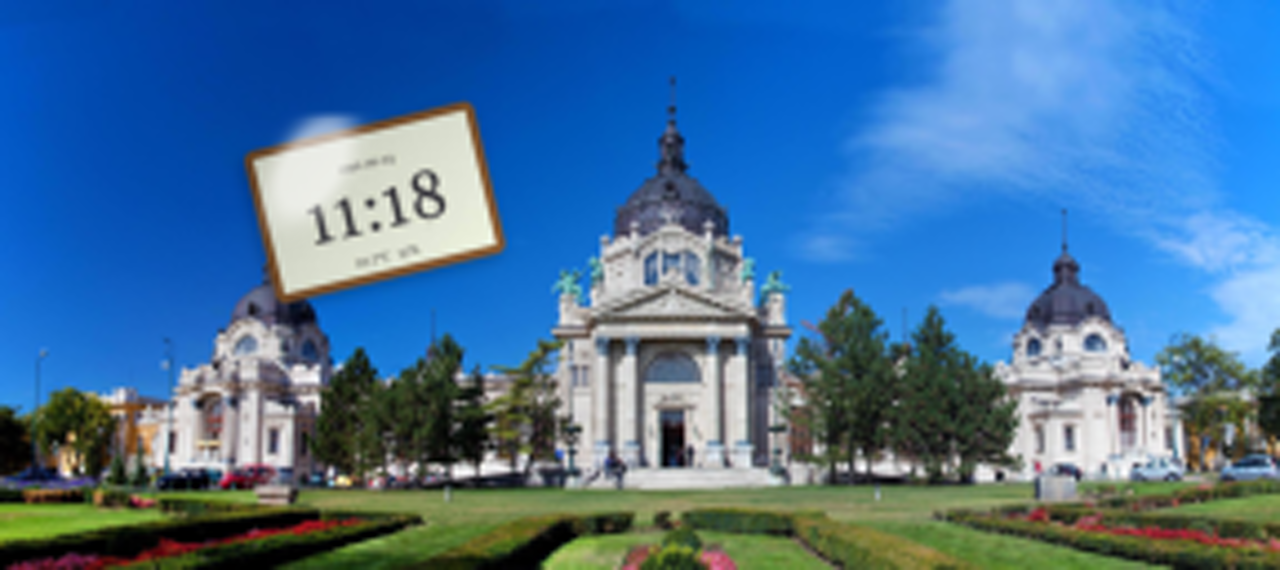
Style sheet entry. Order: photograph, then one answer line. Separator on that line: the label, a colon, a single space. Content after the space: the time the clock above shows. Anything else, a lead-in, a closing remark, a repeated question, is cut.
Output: 11:18
